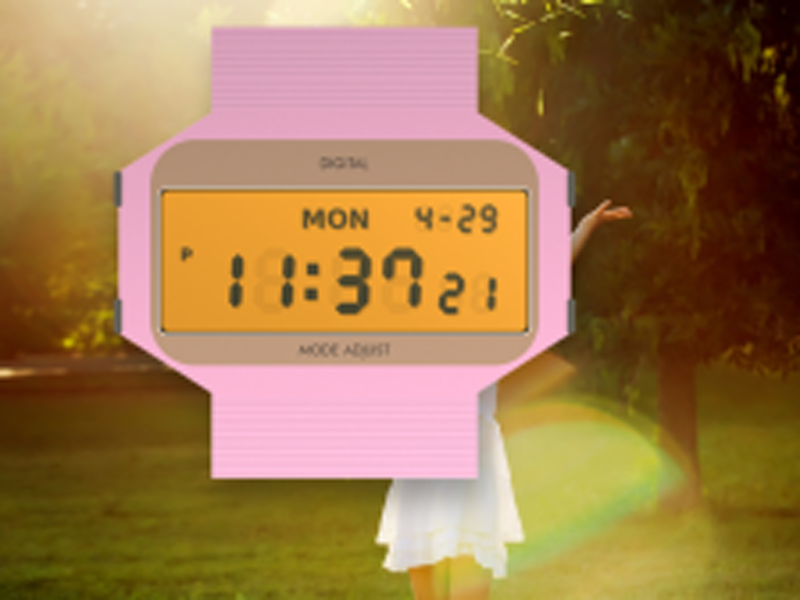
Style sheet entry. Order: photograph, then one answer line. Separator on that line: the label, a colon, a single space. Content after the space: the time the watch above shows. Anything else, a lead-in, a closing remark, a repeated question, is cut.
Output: 11:37:21
